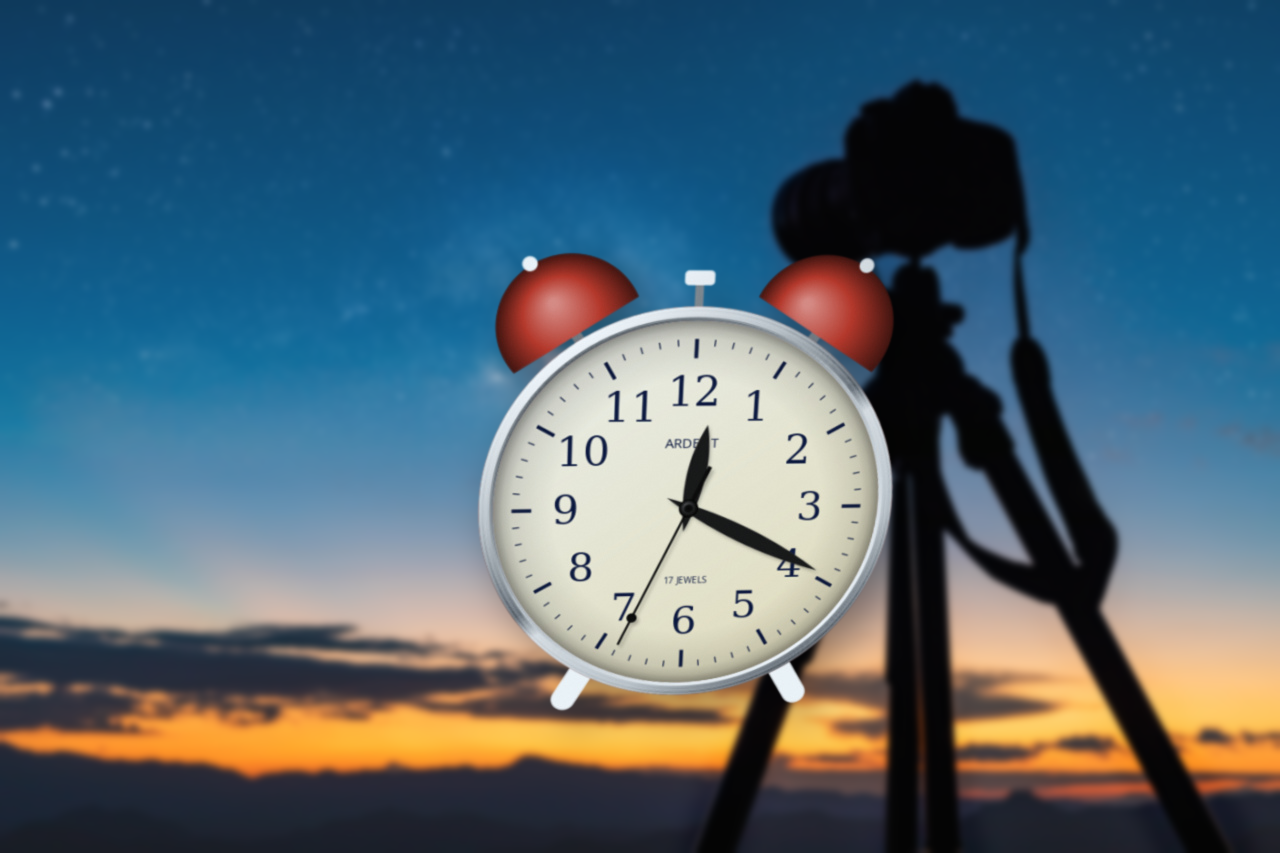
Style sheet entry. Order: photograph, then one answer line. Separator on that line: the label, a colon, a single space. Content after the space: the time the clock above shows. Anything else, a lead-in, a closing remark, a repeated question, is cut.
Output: 12:19:34
